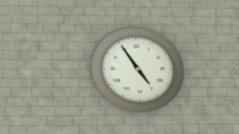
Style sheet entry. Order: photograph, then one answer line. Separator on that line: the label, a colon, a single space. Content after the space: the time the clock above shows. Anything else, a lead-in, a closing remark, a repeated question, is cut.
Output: 4:55
